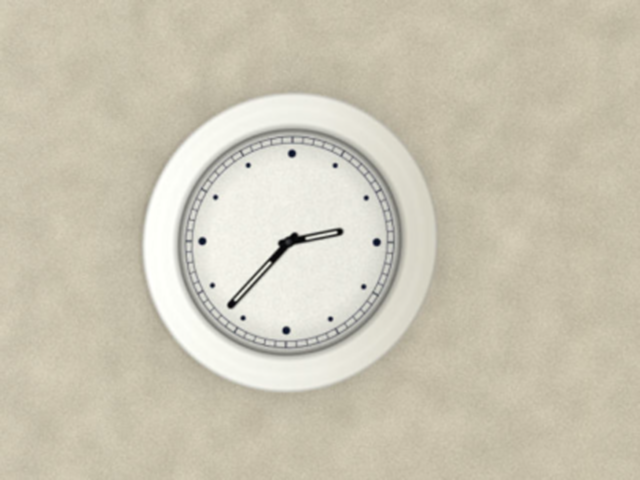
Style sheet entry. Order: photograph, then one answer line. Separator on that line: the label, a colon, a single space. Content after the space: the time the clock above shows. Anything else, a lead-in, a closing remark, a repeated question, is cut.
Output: 2:37
